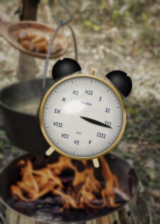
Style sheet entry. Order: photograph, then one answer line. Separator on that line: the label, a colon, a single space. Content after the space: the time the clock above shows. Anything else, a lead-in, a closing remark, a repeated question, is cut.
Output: 3:16
